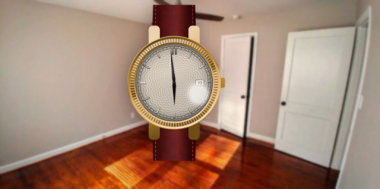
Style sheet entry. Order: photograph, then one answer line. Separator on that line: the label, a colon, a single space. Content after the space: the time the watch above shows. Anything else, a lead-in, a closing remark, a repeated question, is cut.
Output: 5:59
